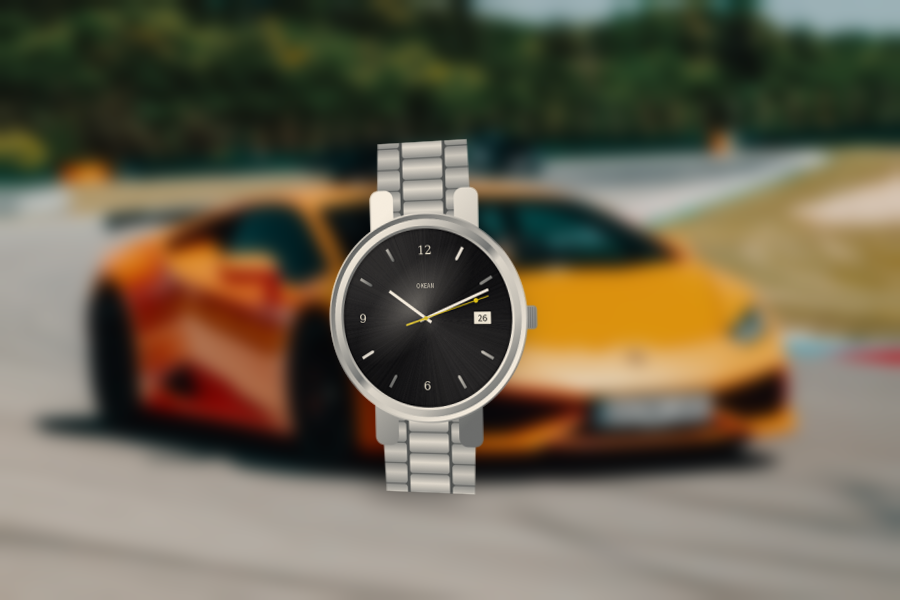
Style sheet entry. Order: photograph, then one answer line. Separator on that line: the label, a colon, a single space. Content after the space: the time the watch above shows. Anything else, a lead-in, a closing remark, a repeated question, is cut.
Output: 10:11:12
